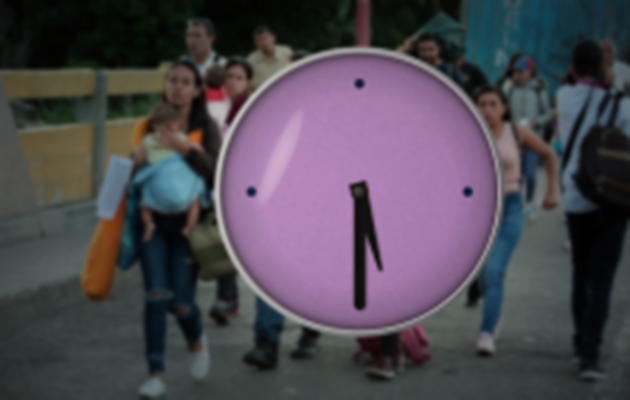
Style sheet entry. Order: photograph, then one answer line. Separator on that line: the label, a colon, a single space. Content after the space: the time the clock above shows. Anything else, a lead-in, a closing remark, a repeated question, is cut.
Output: 5:30
